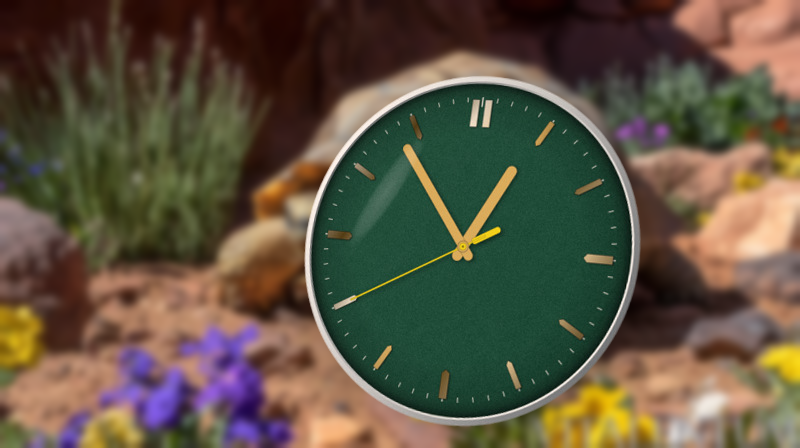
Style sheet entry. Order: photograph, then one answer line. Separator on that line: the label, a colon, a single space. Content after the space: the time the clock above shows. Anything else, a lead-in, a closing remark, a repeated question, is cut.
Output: 12:53:40
